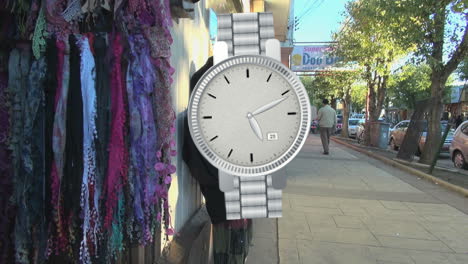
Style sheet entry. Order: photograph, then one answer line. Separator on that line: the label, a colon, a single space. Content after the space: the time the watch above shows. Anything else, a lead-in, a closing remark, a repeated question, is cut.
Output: 5:11
